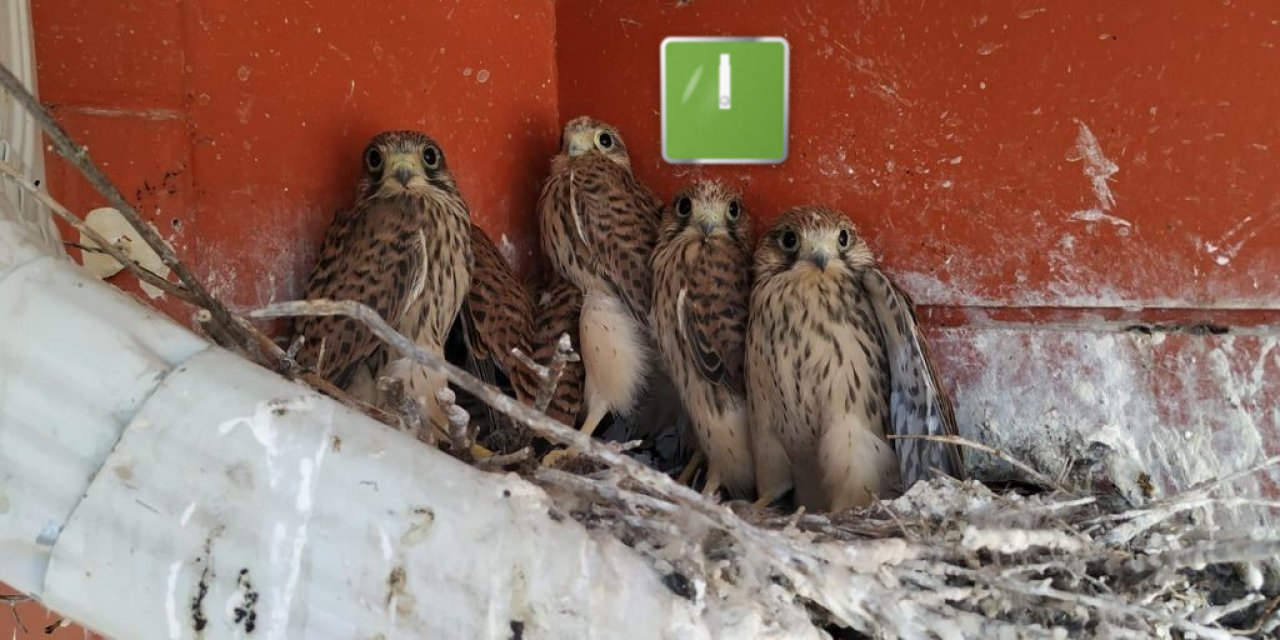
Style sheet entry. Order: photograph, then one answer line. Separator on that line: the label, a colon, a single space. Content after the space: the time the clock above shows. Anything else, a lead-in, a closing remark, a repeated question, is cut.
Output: 12:00
